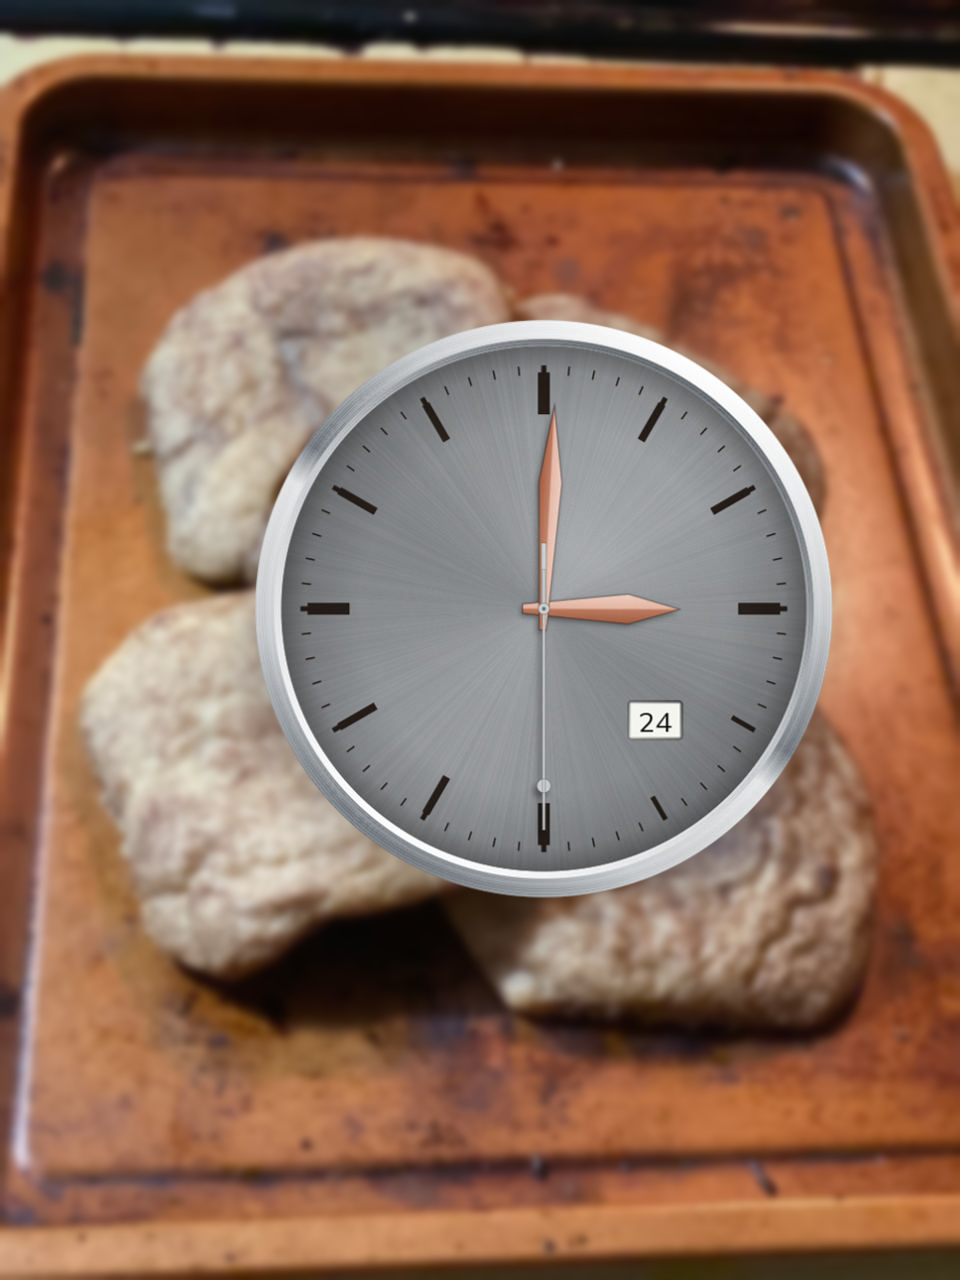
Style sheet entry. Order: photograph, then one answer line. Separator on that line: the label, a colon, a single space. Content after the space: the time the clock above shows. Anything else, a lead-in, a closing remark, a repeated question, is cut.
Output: 3:00:30
